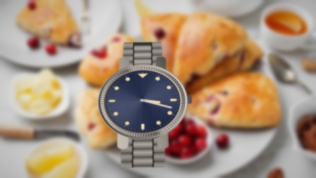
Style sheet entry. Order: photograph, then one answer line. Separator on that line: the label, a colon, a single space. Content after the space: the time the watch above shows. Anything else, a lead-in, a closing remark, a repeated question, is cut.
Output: 3:18
